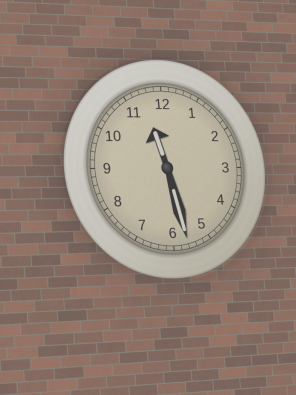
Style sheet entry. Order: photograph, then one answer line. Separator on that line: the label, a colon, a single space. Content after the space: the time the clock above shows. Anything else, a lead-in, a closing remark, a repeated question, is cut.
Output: 11:28
